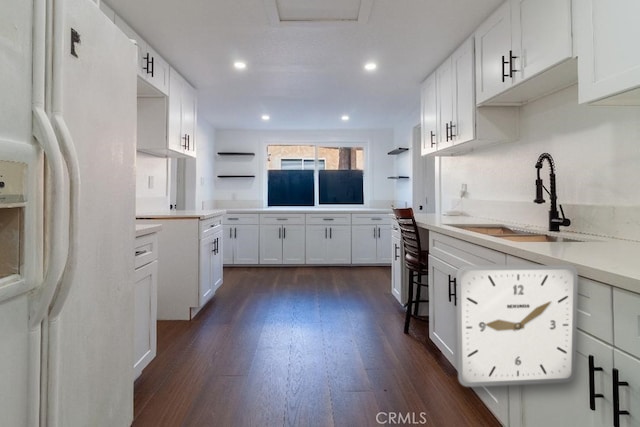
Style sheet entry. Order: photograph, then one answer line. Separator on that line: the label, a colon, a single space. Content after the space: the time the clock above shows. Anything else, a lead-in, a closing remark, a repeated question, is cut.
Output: 9:09
